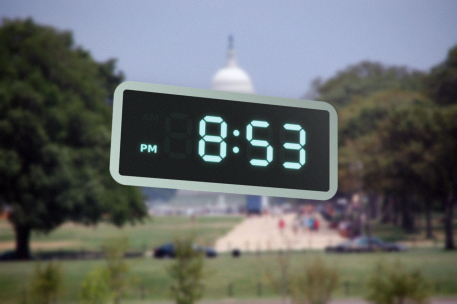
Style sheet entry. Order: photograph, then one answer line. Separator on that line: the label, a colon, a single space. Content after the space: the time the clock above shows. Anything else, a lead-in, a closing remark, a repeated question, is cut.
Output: 8:53
